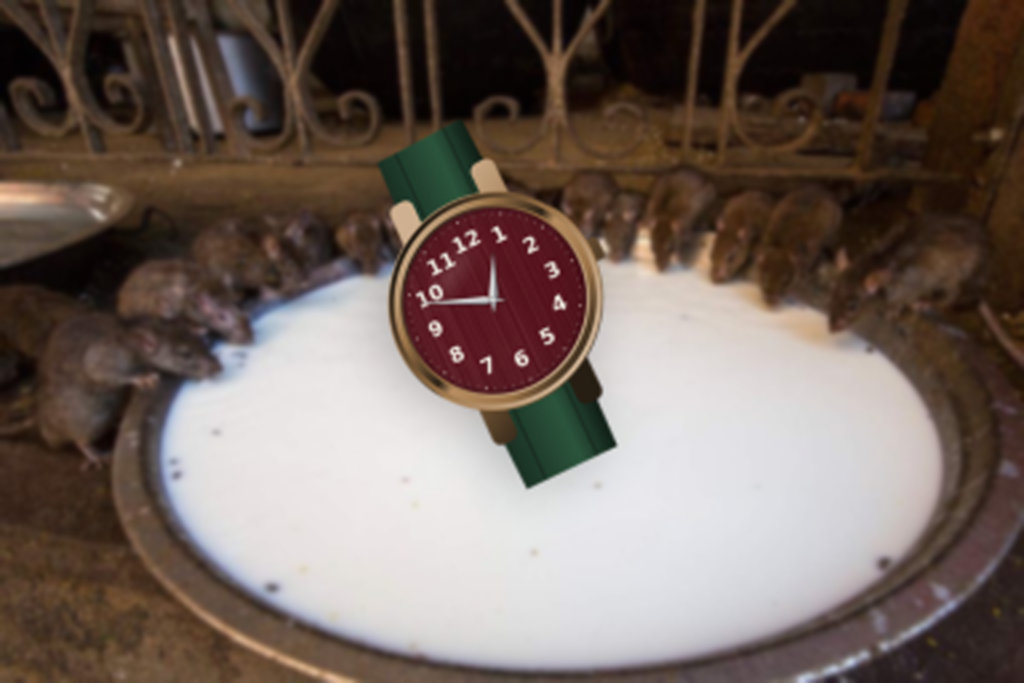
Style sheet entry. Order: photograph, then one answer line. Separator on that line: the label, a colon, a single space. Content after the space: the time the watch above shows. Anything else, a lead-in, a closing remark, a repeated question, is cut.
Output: 12:49
